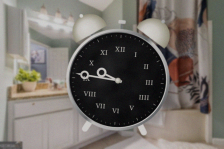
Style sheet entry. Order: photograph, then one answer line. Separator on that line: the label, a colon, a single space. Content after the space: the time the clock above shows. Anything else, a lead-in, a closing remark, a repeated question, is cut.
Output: 9:46
